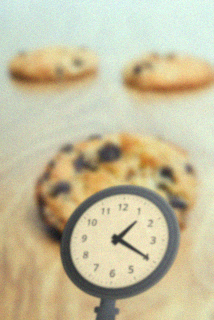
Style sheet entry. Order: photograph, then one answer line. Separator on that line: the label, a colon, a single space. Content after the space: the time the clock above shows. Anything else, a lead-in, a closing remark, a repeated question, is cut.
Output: 1:20
